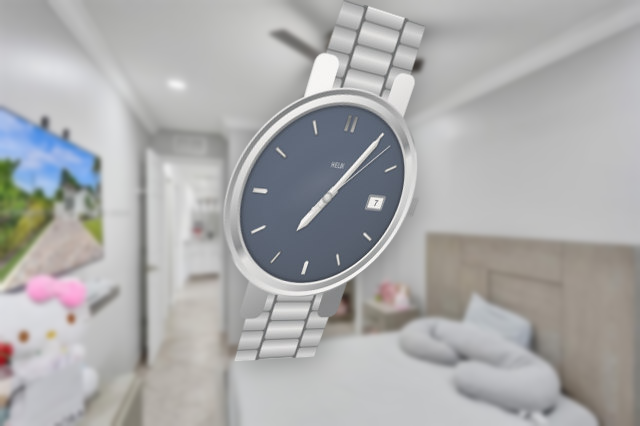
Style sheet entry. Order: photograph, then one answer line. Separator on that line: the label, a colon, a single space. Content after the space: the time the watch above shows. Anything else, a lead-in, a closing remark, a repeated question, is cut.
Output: 7:05:07
